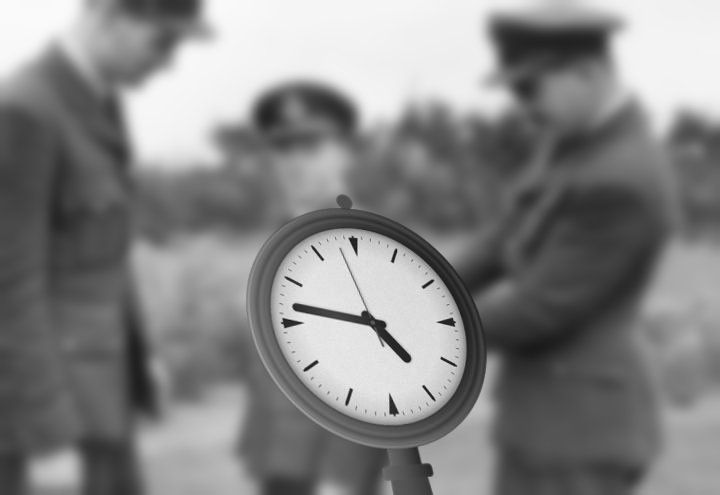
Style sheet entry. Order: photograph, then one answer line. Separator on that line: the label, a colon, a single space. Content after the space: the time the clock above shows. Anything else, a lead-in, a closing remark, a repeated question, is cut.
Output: 4:46:58
